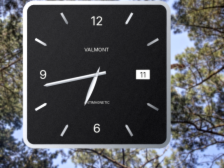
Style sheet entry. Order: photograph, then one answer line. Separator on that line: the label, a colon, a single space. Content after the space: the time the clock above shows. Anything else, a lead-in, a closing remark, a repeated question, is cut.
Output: 6:43
